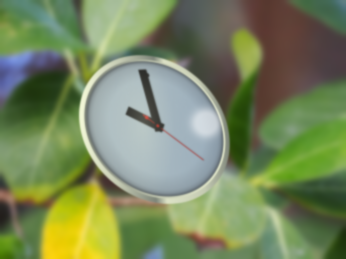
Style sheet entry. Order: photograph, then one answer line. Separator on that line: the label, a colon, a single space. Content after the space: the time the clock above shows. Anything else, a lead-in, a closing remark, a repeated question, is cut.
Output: 9:59:22
